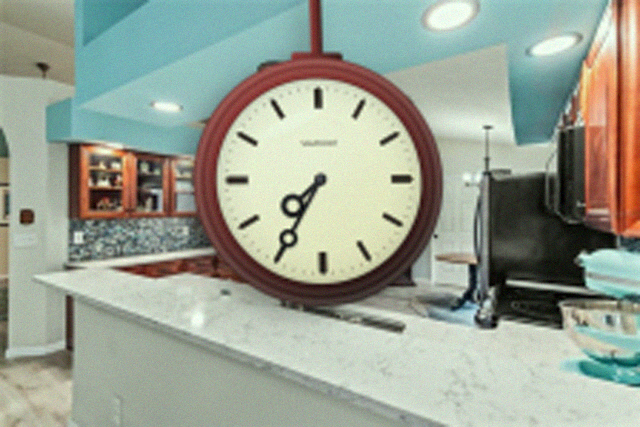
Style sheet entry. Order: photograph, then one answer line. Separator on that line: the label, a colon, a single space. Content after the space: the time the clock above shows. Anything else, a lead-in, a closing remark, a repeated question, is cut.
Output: 7:35
